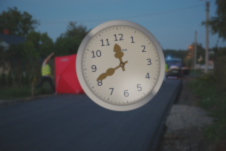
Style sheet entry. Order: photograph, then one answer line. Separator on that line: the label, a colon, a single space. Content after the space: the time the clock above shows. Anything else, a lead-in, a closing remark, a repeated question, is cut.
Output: 11:41
